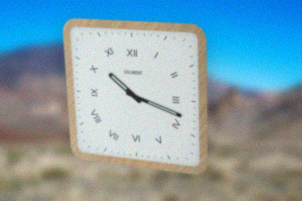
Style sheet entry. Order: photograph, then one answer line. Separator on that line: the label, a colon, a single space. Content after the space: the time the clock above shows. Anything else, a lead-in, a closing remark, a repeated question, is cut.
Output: 10:18
